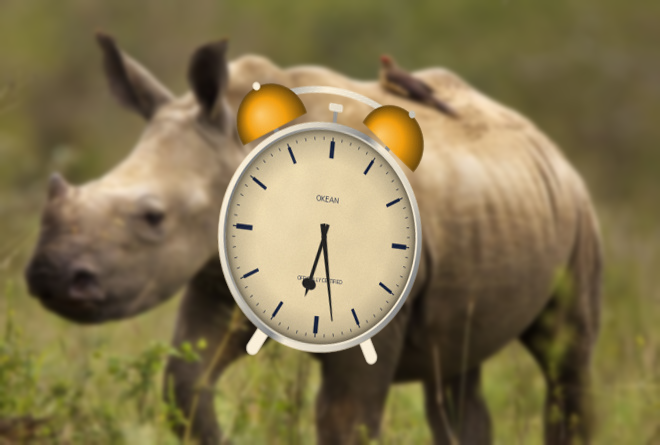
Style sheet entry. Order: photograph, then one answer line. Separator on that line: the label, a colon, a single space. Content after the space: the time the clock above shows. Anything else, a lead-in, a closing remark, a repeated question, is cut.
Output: 6:28
